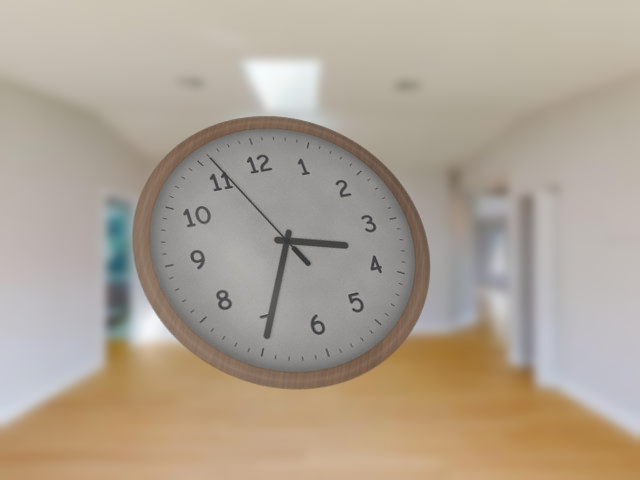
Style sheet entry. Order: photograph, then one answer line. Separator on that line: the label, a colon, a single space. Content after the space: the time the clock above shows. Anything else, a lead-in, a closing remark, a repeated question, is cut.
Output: 3:34:56
